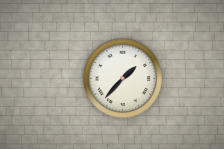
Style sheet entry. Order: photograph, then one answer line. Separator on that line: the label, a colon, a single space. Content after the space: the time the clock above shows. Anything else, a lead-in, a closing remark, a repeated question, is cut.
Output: 1:37
